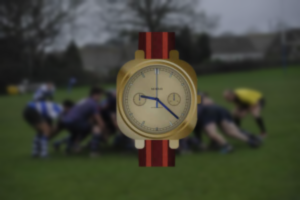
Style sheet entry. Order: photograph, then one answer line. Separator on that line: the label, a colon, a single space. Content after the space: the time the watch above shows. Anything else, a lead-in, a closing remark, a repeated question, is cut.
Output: 9:22
